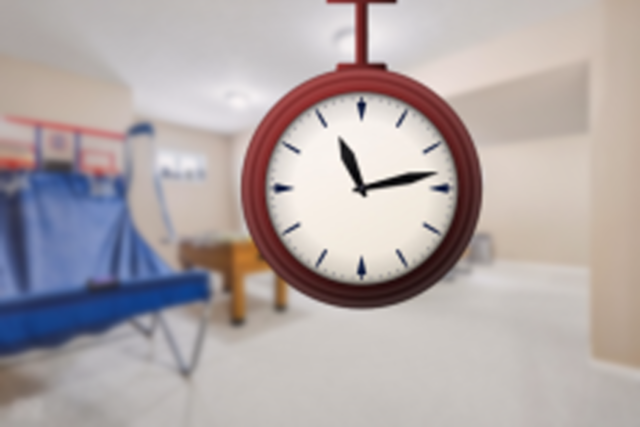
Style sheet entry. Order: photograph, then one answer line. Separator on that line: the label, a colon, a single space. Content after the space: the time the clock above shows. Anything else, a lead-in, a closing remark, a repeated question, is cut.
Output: 11:13
